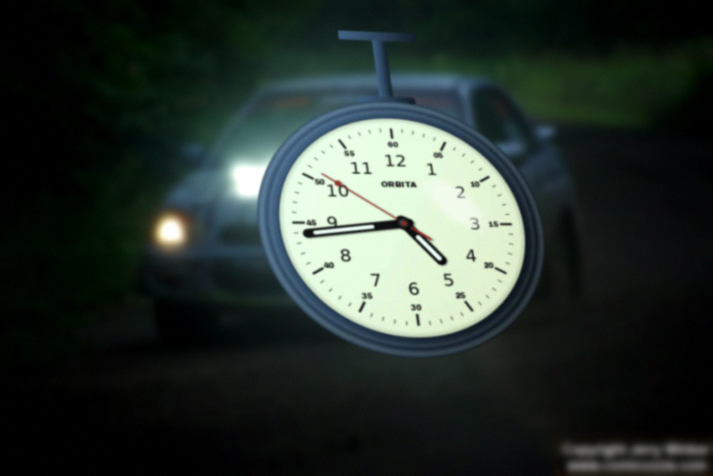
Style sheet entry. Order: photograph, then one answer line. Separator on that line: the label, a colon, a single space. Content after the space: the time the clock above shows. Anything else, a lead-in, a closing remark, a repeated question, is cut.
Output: 4:43:51
